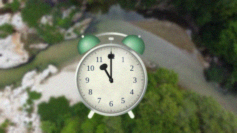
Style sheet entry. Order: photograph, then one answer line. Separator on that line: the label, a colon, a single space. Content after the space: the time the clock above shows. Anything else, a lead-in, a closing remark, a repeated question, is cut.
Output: 11:00
